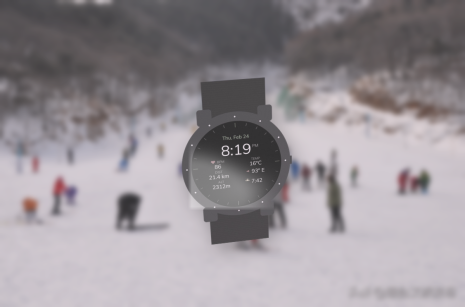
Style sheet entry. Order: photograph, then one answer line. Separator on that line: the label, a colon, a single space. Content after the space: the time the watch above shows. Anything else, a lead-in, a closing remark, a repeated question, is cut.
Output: 8:19
